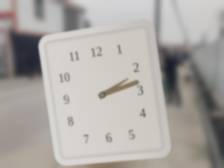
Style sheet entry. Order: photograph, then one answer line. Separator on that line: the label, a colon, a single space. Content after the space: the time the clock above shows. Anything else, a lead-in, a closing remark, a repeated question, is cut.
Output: 2:13
